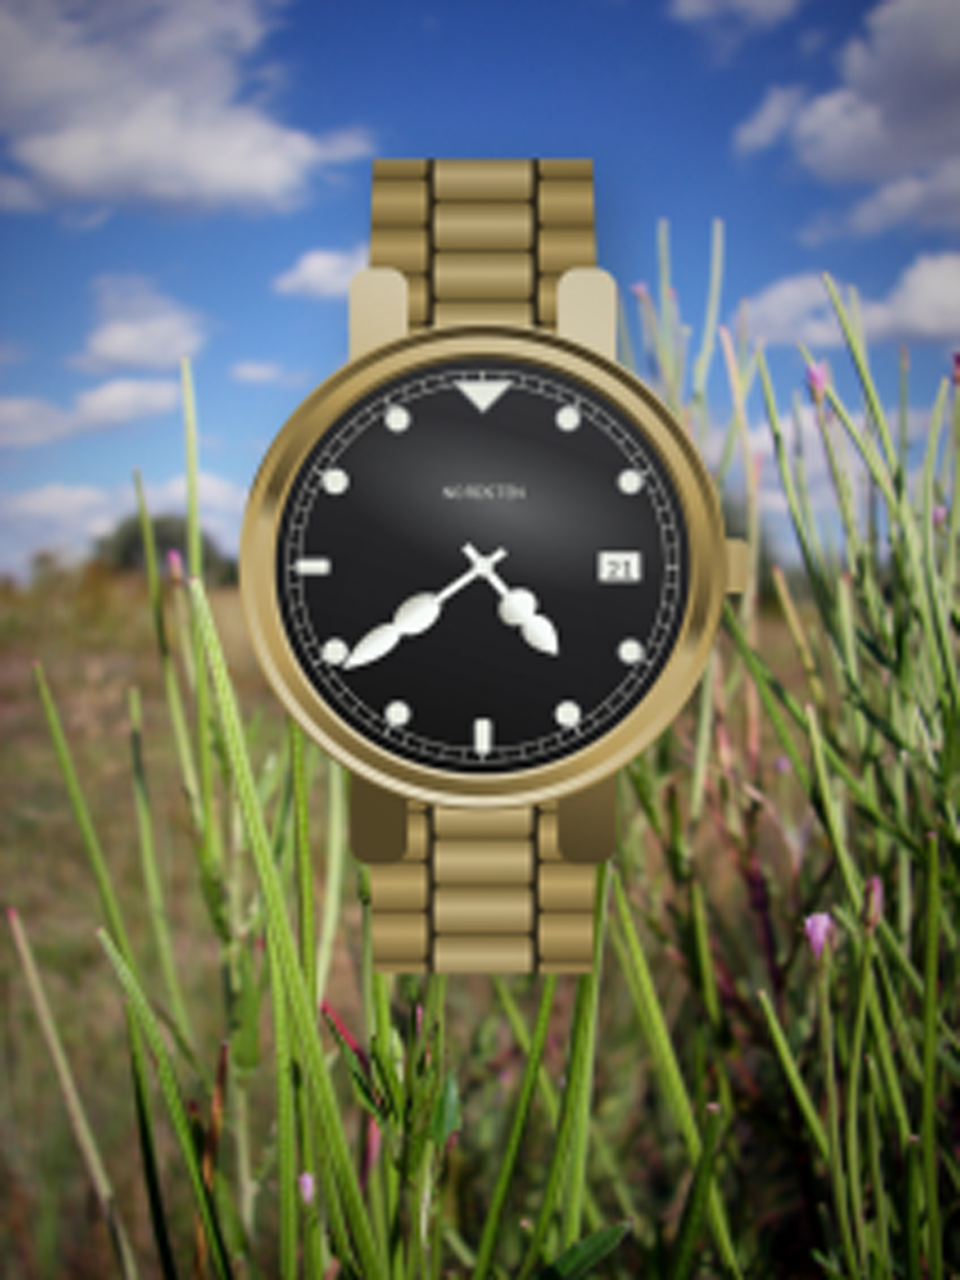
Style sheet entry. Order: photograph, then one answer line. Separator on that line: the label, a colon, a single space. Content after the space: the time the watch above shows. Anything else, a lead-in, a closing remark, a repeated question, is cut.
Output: 4:39
